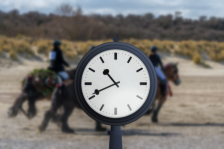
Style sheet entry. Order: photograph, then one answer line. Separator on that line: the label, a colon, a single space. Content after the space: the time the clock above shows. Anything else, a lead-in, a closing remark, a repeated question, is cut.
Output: 10:41
